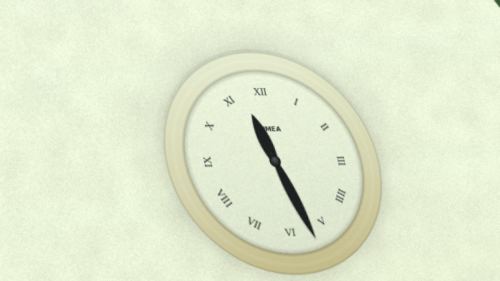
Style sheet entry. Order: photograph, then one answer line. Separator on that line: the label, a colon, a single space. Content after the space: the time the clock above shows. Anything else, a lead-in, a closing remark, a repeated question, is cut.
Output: 11:27
